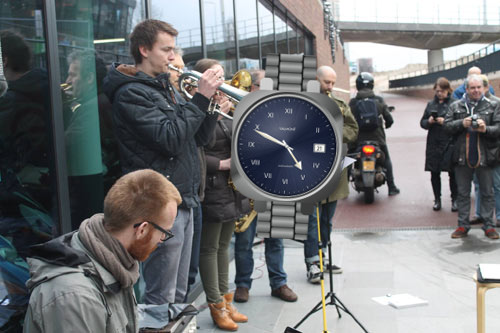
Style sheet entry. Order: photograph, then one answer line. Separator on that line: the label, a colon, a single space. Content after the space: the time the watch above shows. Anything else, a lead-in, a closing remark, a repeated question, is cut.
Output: 4:49
